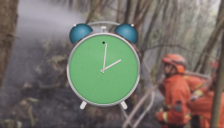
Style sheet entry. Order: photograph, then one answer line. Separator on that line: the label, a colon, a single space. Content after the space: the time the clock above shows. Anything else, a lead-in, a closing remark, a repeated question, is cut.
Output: 2:01
